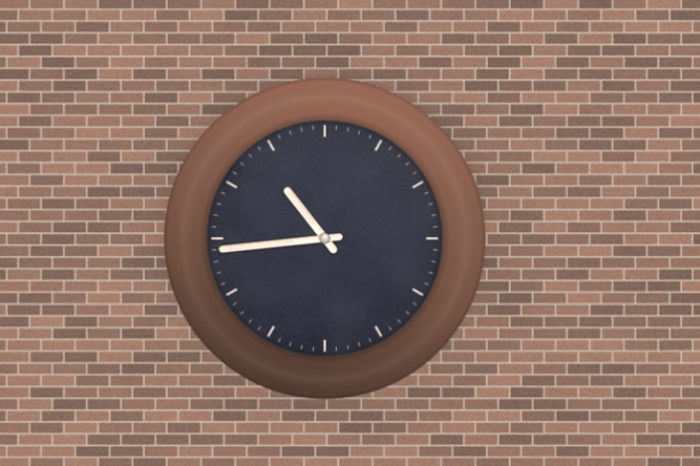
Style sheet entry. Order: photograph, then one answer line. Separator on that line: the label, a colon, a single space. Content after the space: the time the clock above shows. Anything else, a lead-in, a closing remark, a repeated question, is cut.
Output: 10:44
